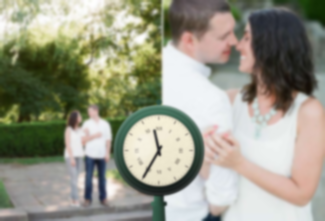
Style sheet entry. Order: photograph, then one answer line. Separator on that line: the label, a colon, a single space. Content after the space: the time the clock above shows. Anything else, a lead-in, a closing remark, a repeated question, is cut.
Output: 11:35
